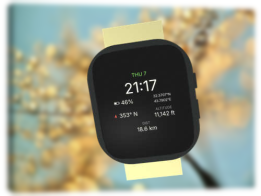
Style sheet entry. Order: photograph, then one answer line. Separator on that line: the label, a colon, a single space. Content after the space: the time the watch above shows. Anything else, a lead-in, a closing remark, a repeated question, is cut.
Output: 21:17
